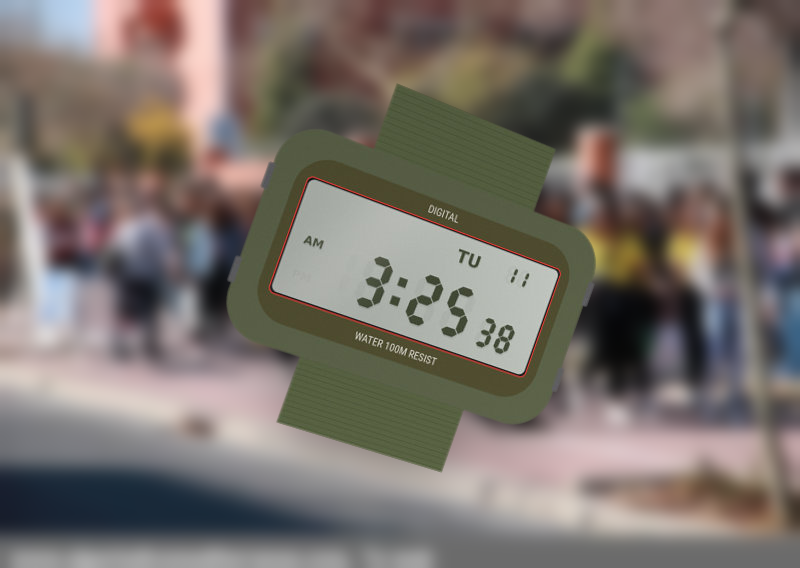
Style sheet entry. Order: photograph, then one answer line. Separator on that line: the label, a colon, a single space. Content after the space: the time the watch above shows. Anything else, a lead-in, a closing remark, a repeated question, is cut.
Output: 3:25:38
